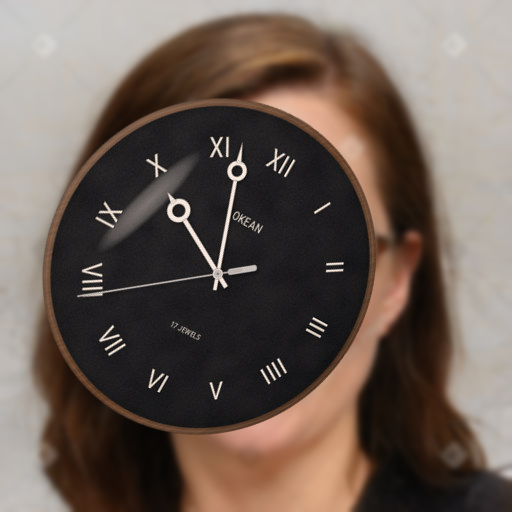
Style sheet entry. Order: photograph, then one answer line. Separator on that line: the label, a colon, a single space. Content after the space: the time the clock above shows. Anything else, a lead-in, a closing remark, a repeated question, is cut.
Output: 9:56:39
